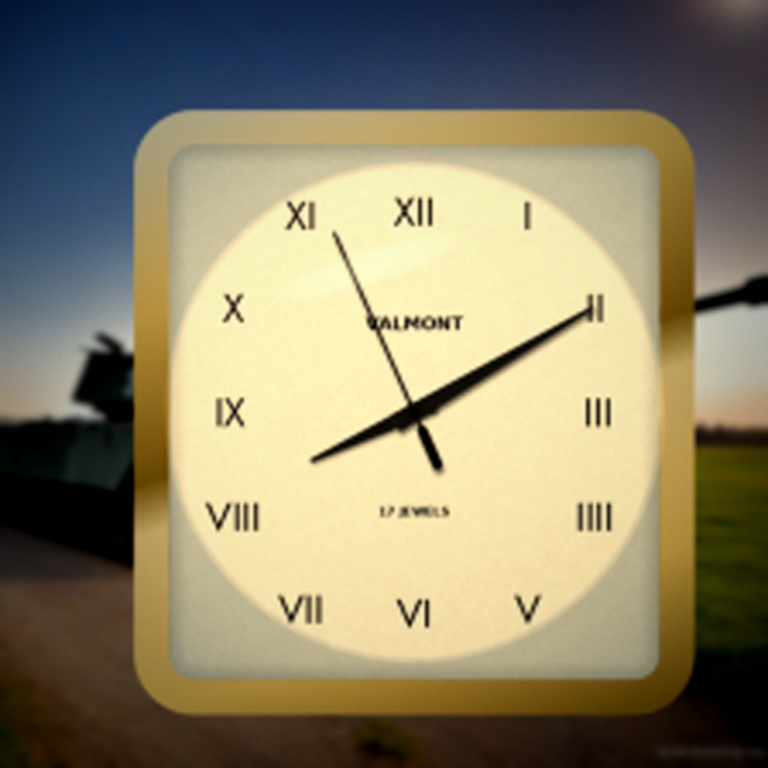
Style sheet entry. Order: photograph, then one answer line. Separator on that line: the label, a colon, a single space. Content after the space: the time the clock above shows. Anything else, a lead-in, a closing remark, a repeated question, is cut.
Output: 8:09:56
